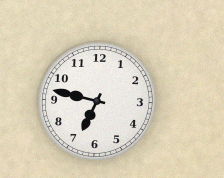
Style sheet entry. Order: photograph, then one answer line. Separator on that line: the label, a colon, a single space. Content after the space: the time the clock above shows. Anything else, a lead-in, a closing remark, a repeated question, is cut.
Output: 6:47
